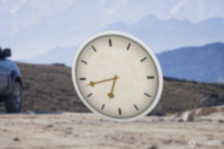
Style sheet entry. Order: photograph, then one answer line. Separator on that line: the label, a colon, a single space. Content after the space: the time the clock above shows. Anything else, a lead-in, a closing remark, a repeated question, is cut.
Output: 6:43
